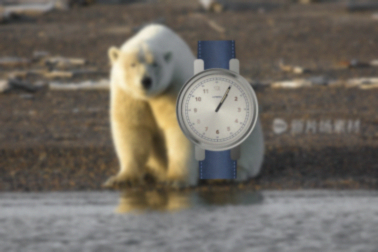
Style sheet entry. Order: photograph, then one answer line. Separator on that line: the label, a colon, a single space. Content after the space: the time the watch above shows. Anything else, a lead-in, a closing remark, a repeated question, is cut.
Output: 1:05
